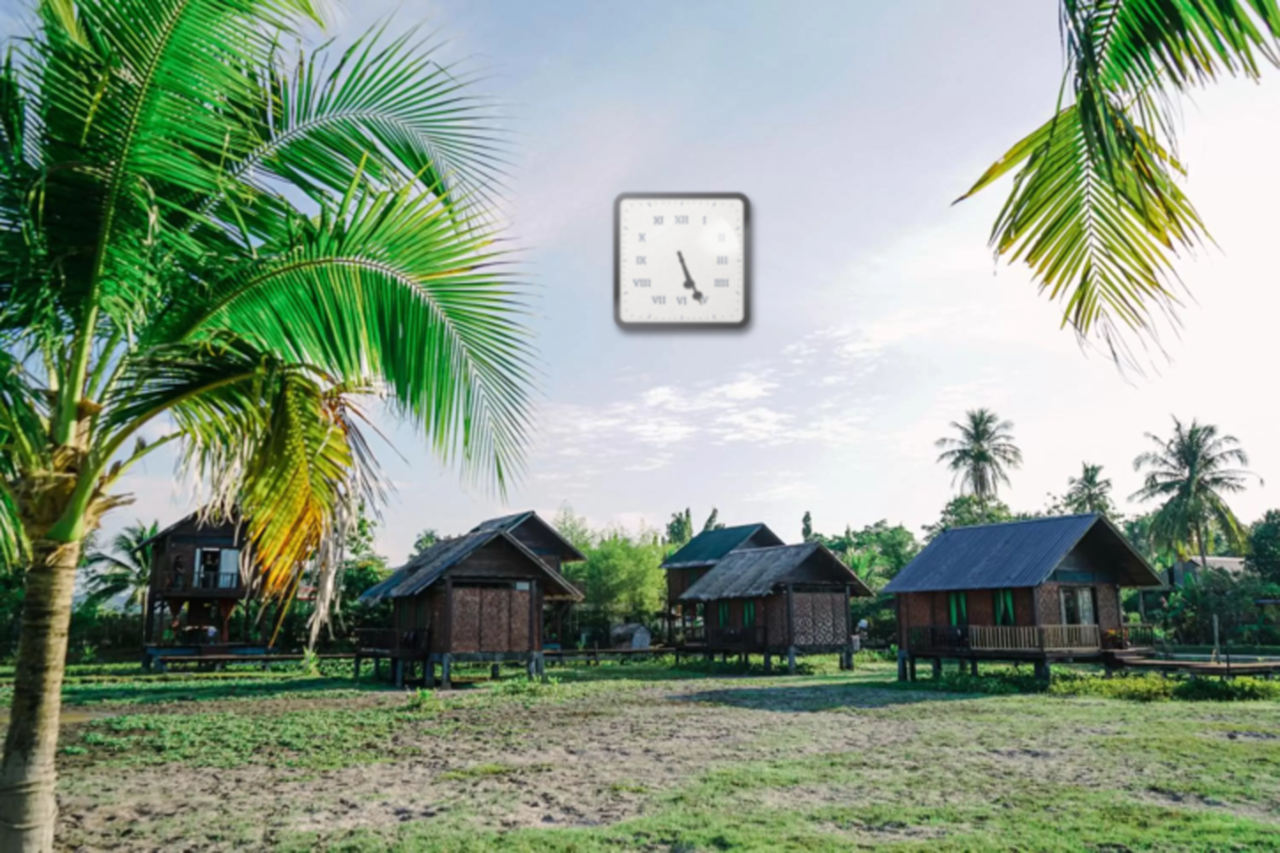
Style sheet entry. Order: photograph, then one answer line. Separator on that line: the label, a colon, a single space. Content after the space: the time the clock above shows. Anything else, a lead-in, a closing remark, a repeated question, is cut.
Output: 5:26
